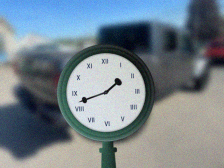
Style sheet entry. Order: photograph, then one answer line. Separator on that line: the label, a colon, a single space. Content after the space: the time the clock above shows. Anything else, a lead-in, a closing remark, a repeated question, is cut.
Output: 1:42
